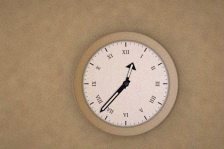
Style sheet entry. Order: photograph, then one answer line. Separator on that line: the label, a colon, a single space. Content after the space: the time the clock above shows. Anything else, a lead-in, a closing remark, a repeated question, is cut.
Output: 12:37
